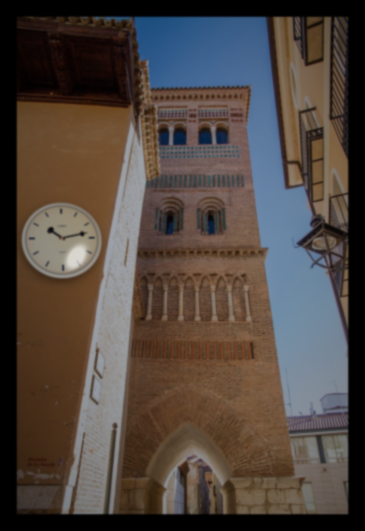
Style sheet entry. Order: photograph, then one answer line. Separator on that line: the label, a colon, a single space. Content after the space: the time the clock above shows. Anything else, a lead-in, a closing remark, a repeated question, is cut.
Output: 10:13
